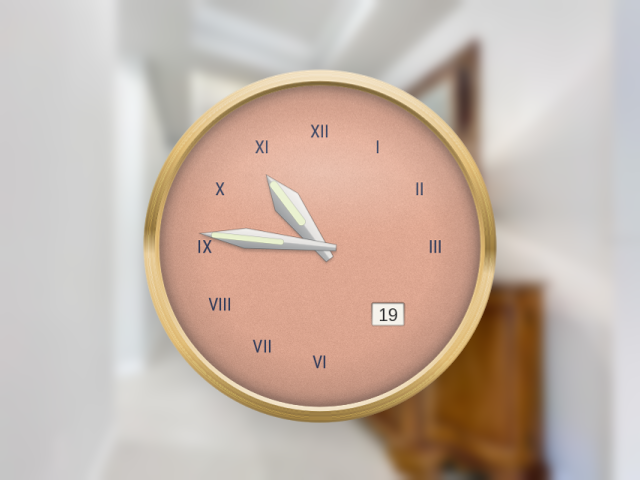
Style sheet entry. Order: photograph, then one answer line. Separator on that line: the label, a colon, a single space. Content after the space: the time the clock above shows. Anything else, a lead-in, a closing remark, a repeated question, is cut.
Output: 10:46
